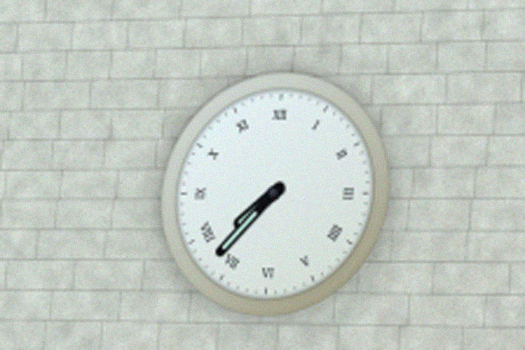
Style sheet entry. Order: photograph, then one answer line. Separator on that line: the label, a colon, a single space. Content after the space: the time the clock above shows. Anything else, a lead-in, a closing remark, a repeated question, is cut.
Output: 7:37
